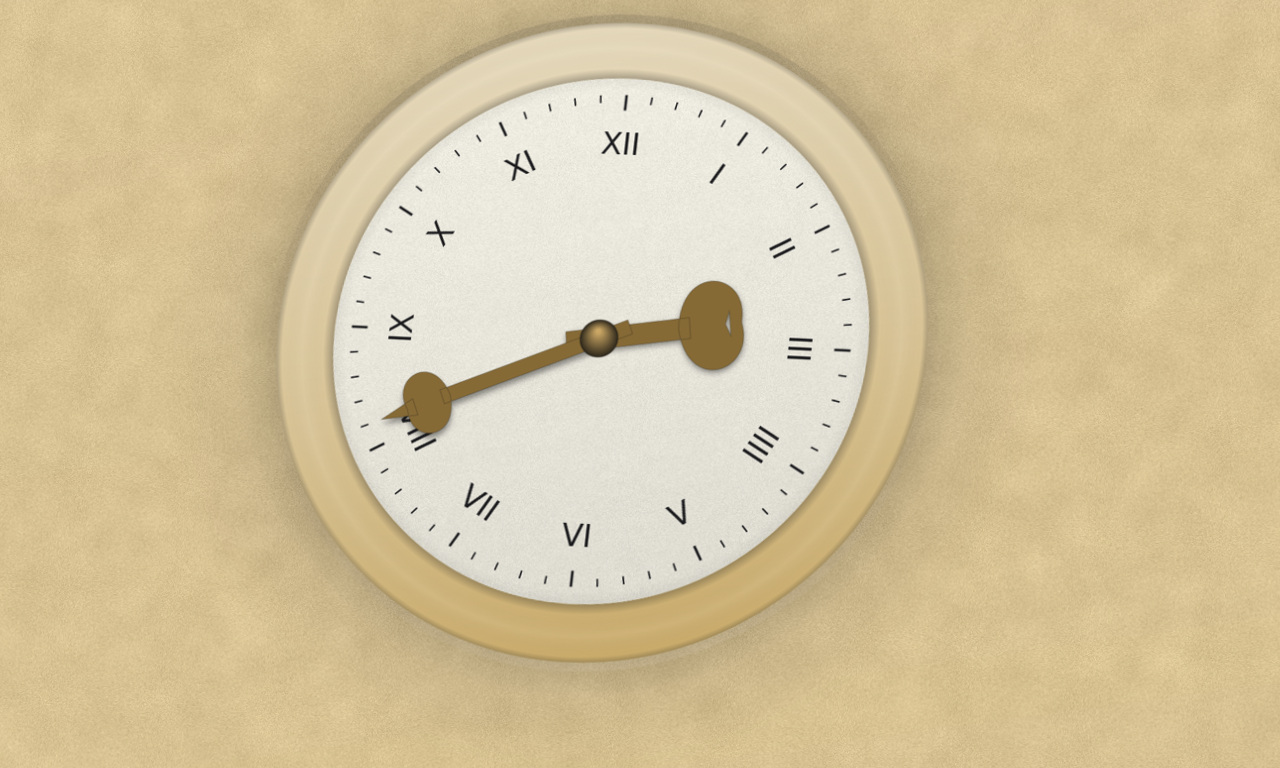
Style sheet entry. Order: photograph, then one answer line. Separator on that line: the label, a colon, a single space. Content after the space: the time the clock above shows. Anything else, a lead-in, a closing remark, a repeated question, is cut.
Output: 2:41
